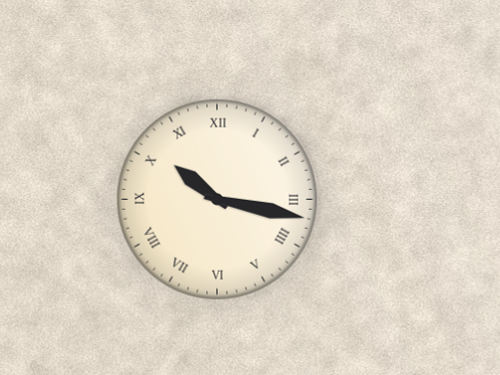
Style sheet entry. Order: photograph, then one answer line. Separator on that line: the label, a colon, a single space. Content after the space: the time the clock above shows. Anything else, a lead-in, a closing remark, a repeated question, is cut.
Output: 10:17
